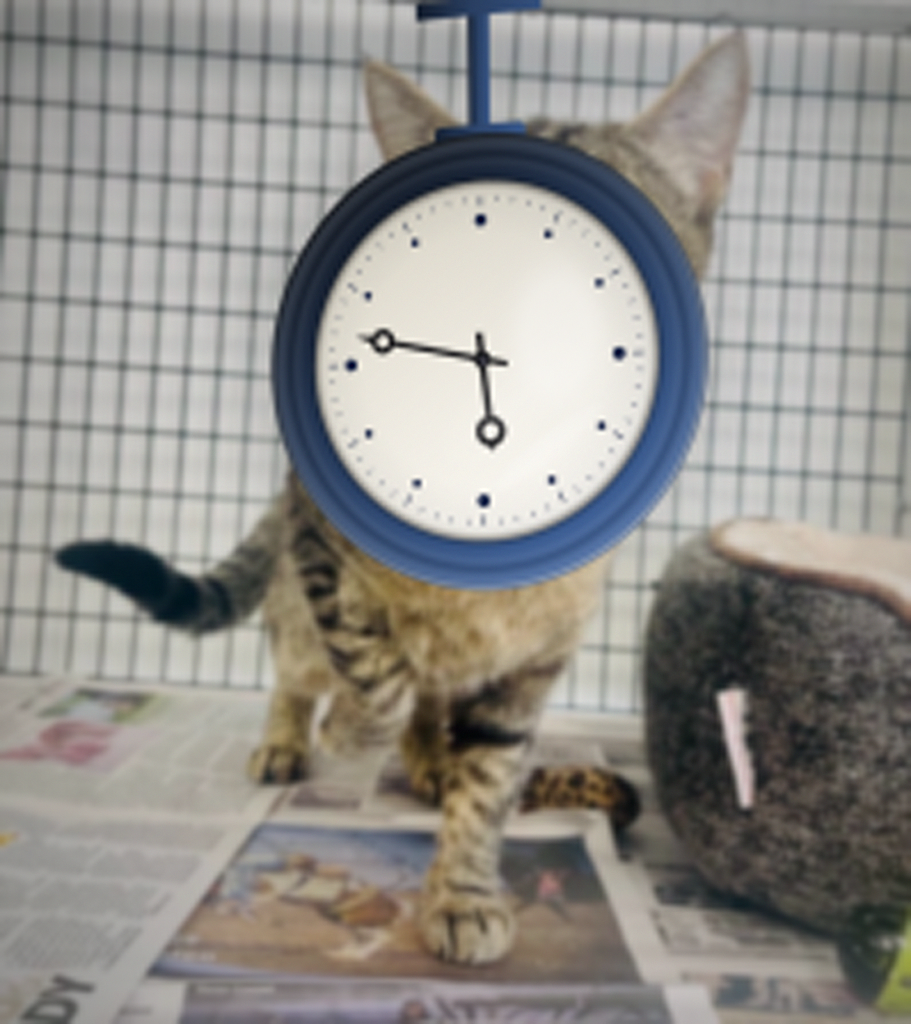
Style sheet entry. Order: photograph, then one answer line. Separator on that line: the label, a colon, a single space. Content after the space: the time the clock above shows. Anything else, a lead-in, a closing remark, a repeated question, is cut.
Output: 5:47
